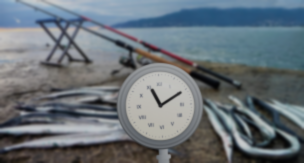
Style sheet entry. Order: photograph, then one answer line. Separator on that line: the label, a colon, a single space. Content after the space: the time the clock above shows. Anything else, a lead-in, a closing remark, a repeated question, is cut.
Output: 11:10
